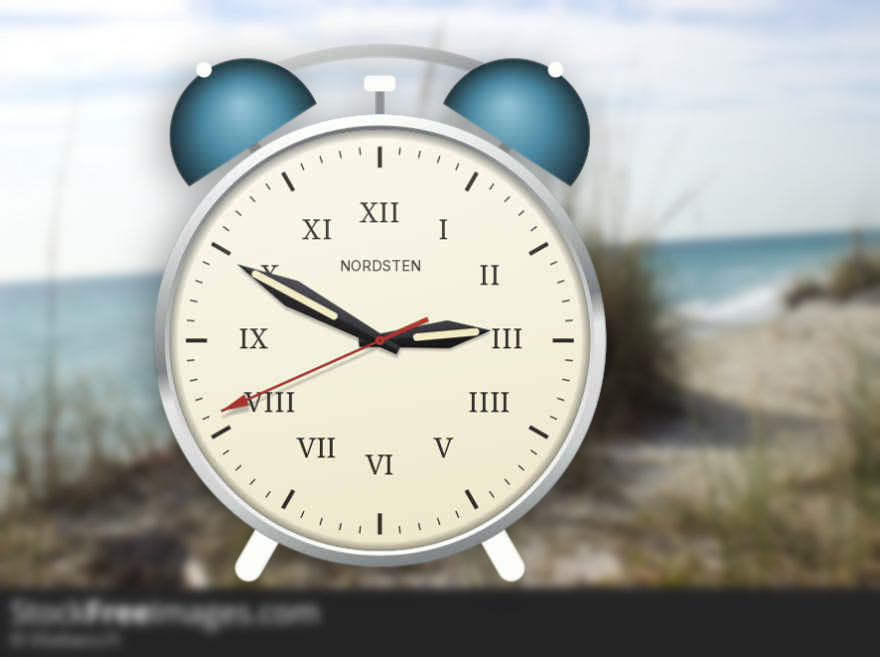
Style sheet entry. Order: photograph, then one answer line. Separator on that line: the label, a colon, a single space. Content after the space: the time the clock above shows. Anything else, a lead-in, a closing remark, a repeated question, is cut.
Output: 2:49:41
